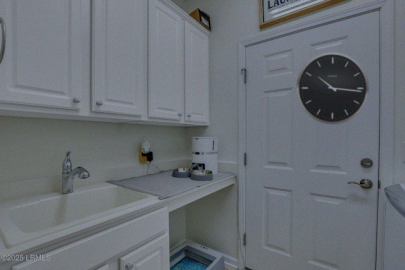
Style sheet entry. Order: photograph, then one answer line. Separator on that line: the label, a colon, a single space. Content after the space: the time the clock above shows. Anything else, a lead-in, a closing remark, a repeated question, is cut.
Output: 10:16
